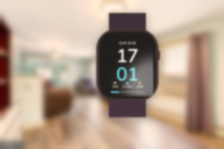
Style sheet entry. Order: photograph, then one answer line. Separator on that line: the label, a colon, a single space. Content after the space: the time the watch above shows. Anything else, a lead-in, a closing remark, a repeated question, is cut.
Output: 17:01
